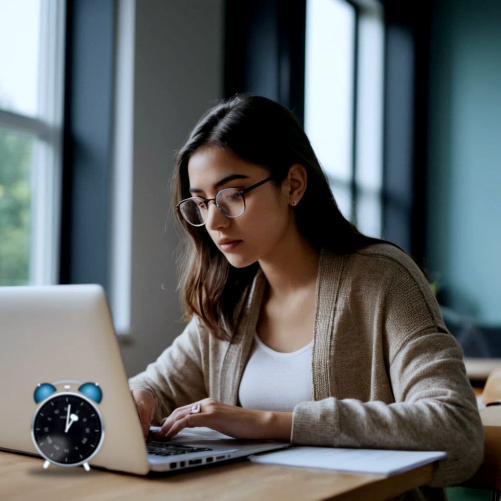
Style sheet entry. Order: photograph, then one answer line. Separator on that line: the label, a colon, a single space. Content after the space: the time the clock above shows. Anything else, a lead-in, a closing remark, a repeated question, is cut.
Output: 1:01
